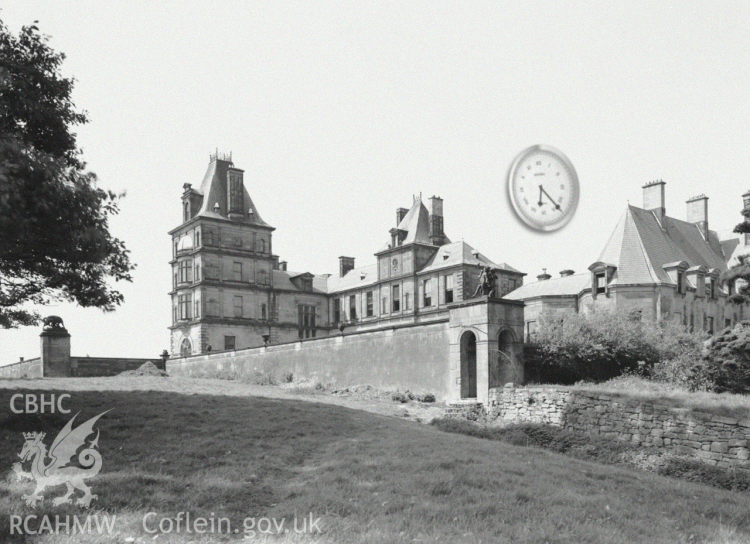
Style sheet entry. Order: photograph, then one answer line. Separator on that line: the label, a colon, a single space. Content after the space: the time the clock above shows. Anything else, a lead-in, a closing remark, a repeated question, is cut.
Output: 6:23
